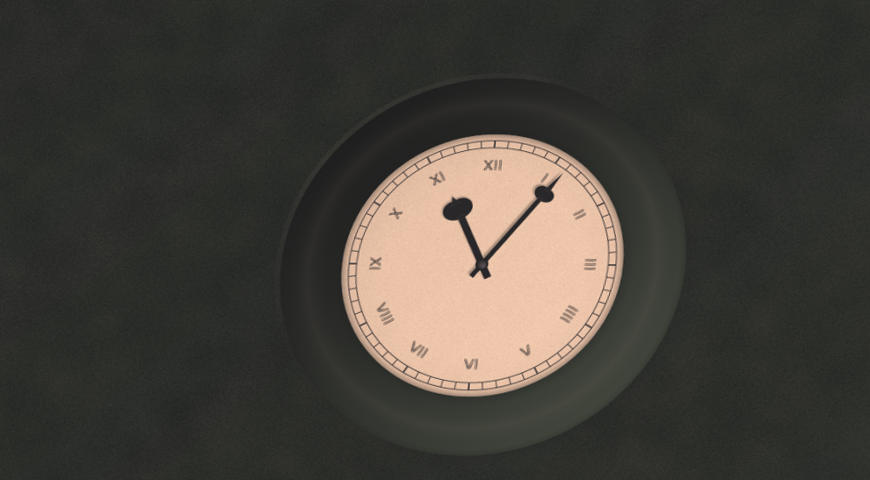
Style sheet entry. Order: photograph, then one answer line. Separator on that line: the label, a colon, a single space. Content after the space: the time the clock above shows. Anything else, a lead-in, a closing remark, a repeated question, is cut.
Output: 11:06
